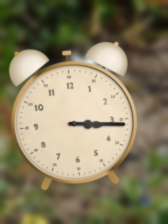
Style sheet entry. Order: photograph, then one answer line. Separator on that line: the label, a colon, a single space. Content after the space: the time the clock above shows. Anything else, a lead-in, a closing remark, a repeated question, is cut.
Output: 3:16
